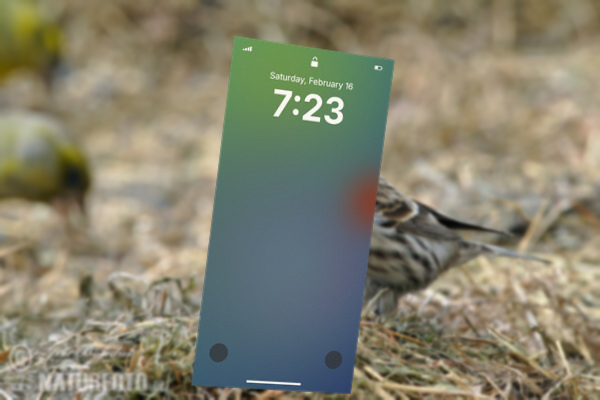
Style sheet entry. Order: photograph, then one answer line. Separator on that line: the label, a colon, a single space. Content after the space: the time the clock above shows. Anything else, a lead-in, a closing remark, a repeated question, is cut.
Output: 7:23
